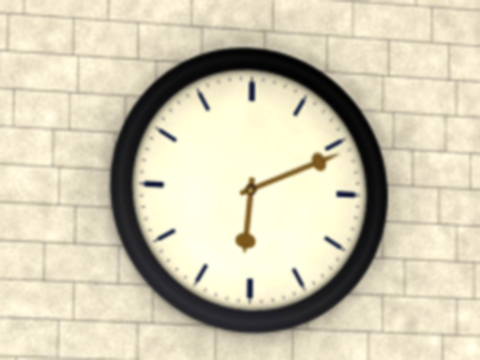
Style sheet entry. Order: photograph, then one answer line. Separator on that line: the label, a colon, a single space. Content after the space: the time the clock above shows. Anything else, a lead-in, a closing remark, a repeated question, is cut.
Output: 6:11
